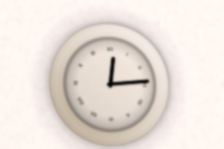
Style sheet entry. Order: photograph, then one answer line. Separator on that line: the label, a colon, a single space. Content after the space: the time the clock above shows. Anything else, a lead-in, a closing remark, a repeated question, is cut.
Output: 12:14
